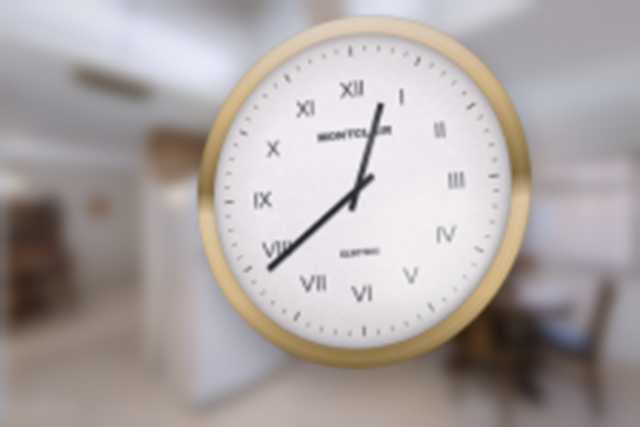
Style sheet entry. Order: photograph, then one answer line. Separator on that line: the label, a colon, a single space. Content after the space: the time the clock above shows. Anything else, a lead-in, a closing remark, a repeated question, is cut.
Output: 12:39
